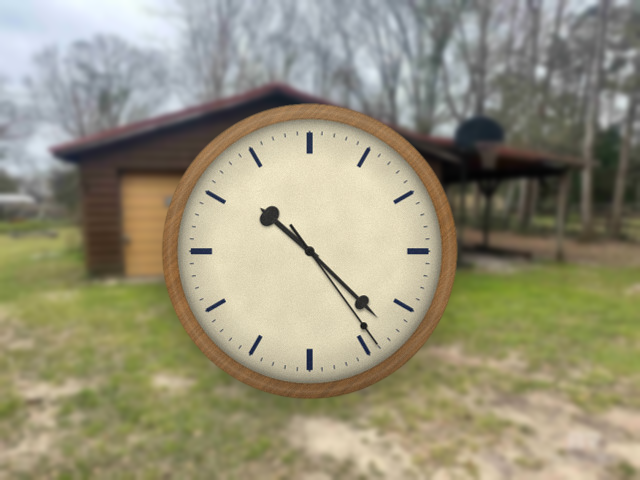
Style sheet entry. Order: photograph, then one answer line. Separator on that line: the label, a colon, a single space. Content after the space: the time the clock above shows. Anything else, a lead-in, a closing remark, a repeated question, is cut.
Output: 10:22:24
